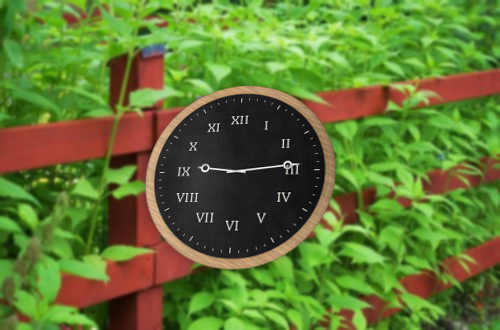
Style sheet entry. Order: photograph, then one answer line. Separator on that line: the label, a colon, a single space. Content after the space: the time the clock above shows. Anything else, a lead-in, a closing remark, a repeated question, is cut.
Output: 9:14
